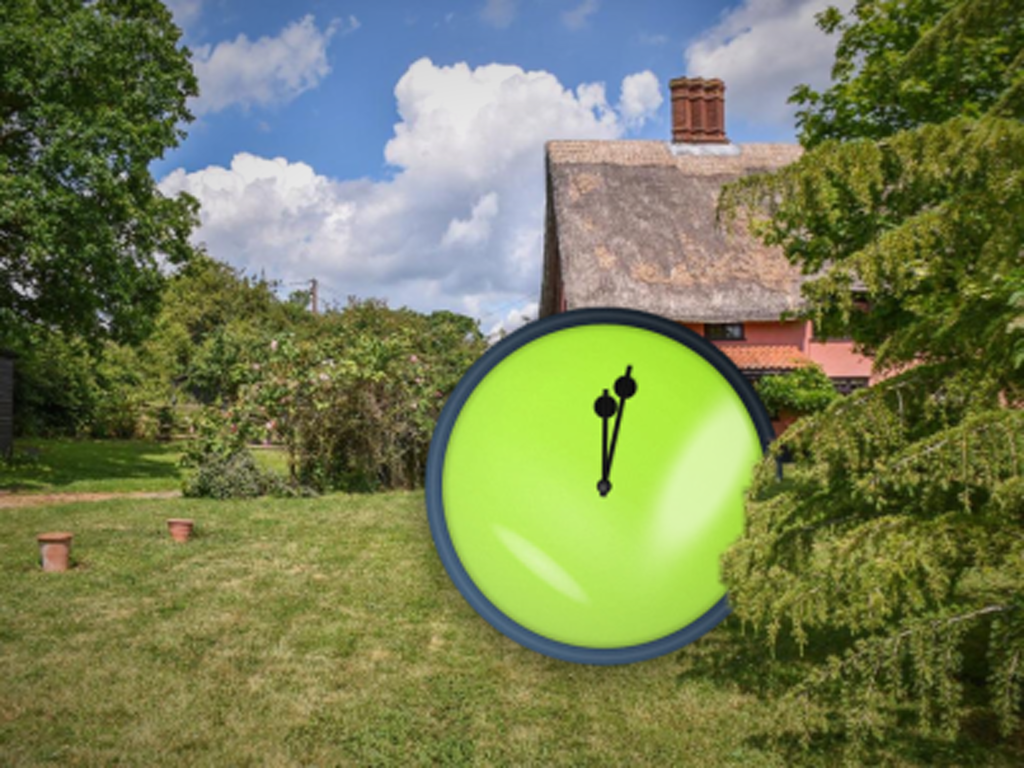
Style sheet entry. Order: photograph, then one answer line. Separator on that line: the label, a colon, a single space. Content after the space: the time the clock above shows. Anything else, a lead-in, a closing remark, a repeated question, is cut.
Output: 12:02
